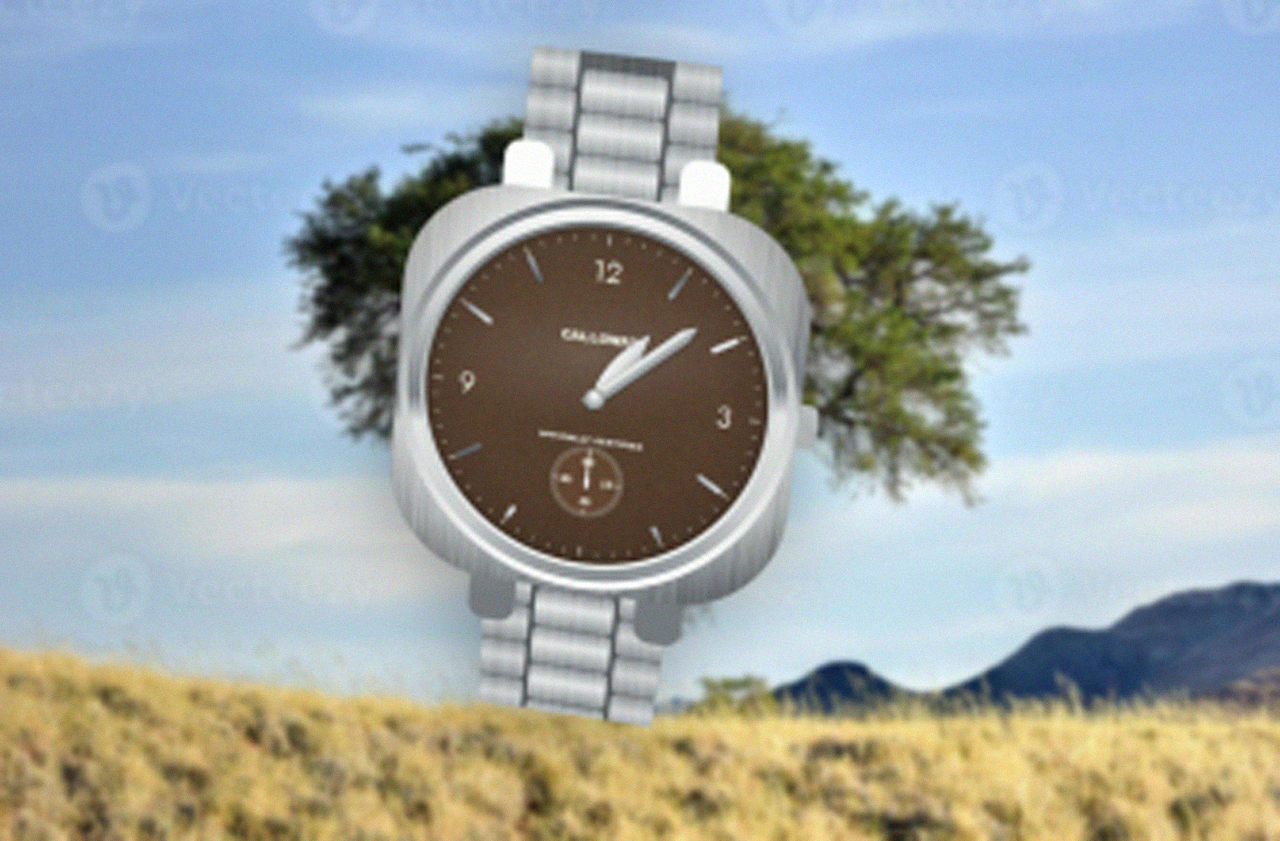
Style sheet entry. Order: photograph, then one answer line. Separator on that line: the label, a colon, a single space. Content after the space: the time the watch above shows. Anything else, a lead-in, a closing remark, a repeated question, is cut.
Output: 1:08
